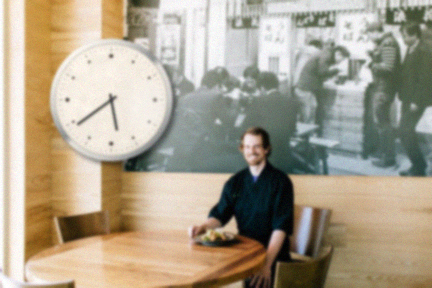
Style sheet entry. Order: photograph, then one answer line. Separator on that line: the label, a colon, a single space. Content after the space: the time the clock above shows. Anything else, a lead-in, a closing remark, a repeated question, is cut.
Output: 5:39
